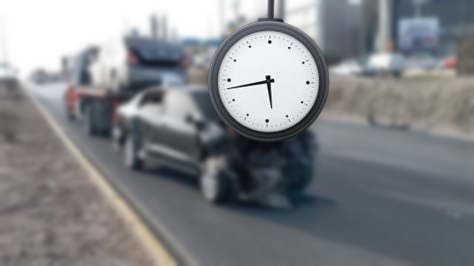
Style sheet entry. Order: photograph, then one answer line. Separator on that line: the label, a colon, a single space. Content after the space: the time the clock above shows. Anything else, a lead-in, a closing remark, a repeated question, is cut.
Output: 5:43
